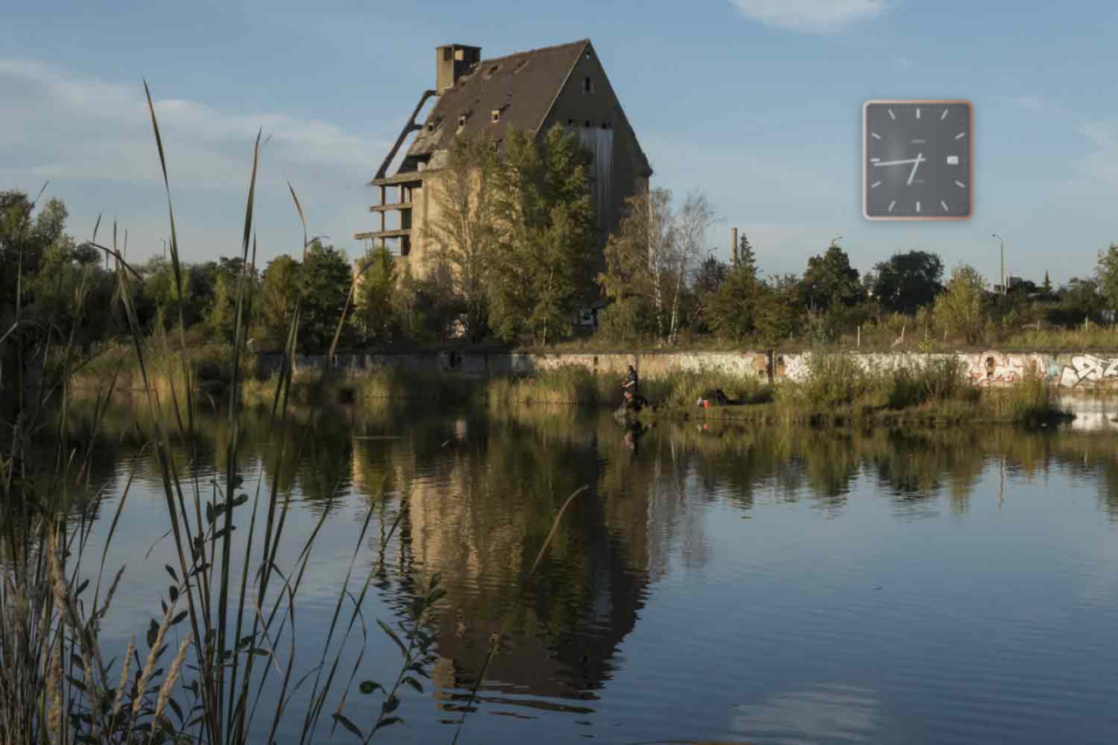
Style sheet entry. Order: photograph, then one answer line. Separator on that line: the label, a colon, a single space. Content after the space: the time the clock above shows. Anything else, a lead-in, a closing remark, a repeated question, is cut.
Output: 6:44
